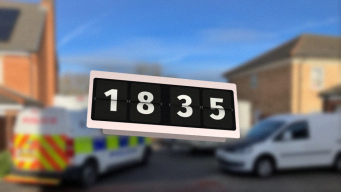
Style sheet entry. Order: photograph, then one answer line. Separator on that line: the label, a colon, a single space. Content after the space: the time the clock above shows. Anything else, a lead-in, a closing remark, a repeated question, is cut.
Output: 18:35
